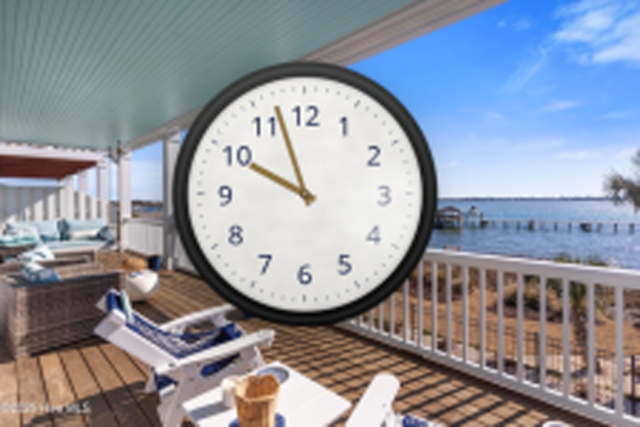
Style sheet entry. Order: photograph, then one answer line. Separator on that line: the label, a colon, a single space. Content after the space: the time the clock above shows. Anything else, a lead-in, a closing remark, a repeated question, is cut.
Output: 9:57
